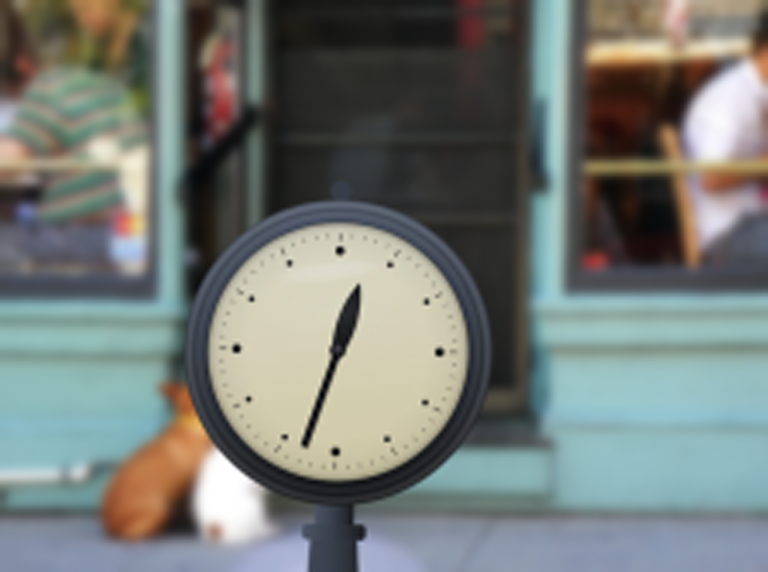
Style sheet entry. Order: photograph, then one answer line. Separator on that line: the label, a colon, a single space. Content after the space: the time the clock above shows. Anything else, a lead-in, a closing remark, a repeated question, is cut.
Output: 12:33
